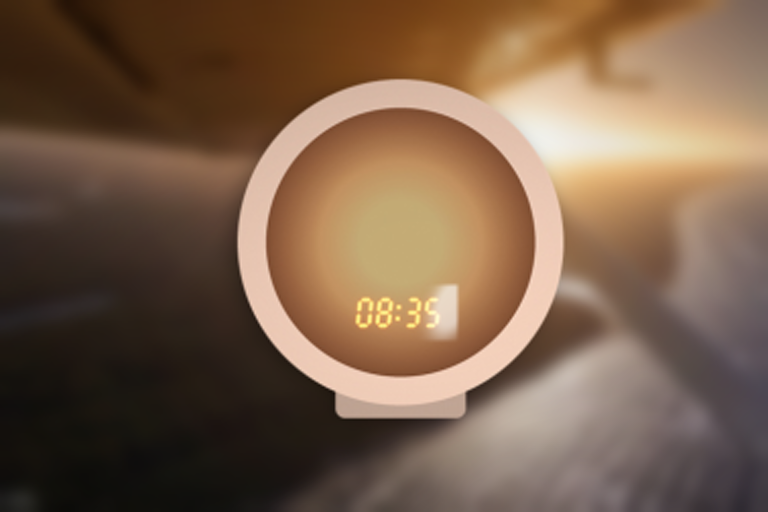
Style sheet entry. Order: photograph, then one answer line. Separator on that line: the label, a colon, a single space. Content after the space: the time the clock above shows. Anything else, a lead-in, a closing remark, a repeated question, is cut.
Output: 8:35
